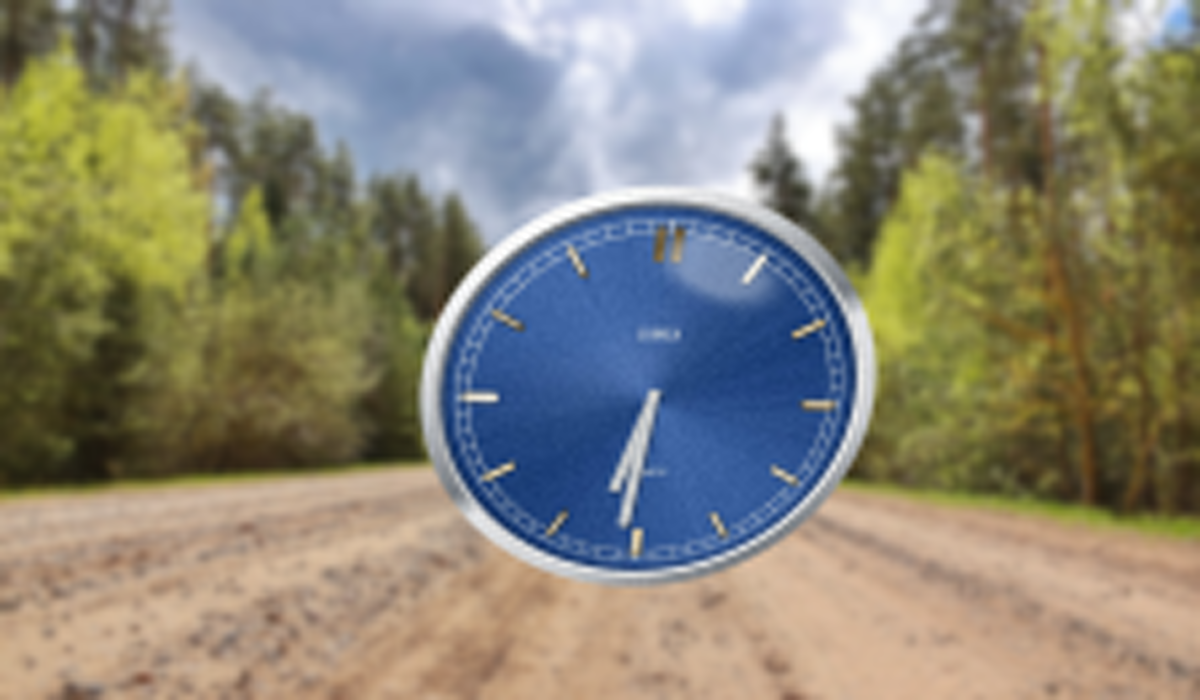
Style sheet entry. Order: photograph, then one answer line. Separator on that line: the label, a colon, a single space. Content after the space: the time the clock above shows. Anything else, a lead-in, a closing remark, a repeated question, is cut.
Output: 6:31
